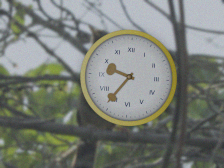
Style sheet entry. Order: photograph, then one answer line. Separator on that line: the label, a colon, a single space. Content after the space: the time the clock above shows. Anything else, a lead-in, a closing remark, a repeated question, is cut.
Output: 9:36
